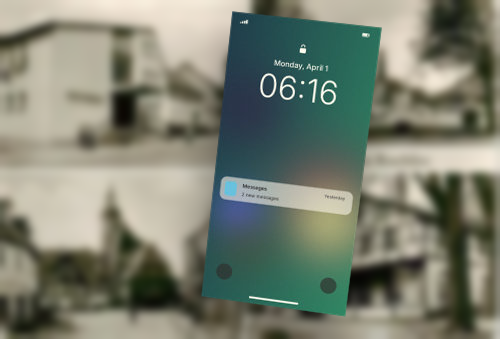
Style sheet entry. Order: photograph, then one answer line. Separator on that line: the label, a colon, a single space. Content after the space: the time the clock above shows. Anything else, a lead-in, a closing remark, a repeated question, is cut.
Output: 6:16
